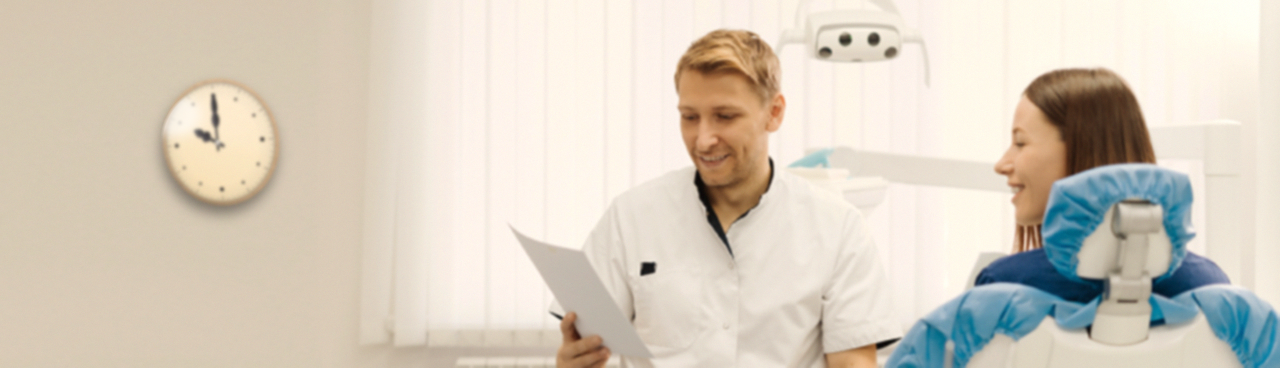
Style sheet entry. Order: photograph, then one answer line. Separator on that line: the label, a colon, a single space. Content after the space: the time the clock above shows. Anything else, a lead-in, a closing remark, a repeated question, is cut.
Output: 10:00
